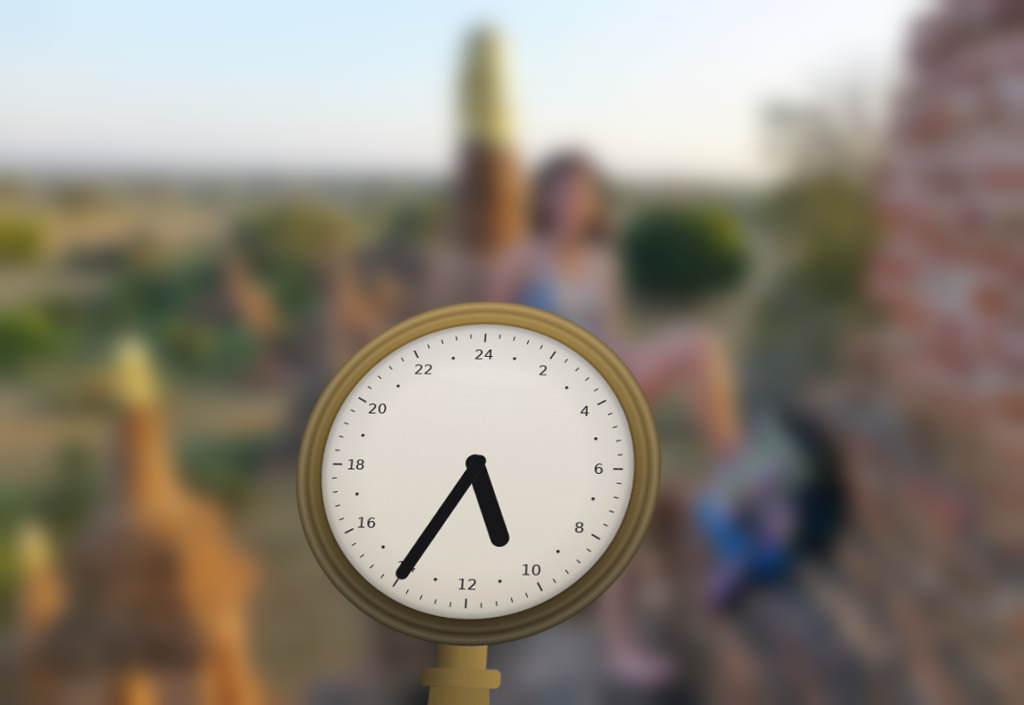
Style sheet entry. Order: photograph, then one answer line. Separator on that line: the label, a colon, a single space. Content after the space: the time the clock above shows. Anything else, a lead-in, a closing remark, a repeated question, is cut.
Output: 10:35
